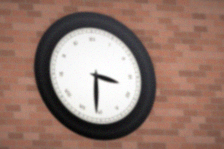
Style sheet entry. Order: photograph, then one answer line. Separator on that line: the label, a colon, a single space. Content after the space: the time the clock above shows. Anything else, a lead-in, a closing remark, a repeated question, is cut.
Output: 3:31
